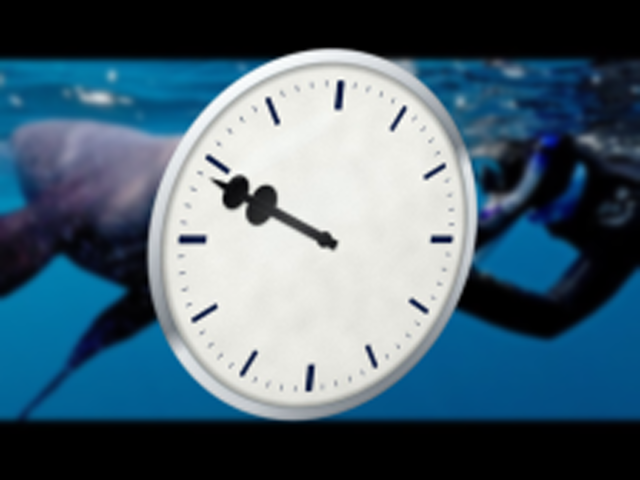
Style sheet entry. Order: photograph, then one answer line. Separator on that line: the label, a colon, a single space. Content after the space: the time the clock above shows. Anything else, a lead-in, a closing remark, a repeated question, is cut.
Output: 9:49
